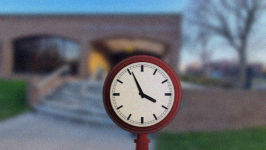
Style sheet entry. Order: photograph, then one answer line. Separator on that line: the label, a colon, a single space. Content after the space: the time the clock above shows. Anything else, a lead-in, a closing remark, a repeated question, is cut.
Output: 3:56
